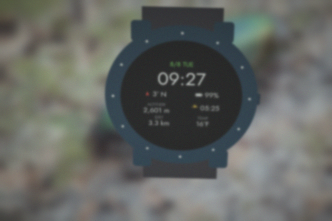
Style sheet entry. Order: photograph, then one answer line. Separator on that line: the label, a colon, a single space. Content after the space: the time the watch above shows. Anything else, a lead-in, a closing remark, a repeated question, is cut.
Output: 9:27
